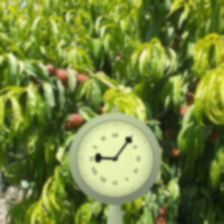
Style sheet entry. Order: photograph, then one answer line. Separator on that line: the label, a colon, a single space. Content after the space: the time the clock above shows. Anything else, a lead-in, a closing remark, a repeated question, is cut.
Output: 9:06
